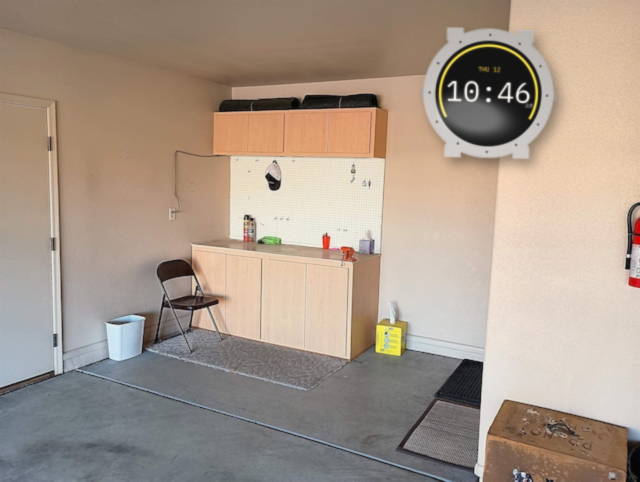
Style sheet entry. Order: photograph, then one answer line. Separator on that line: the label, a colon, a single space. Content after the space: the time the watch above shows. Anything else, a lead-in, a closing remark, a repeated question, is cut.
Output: 10:46
